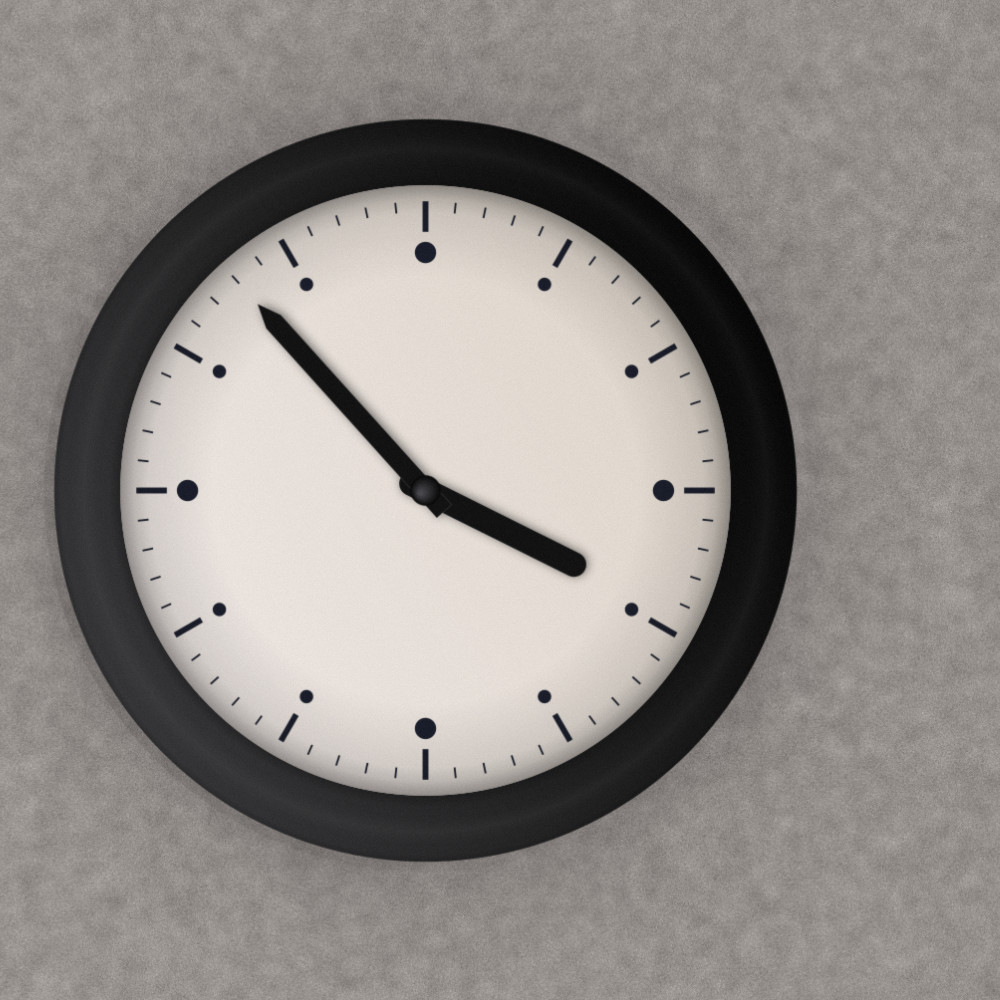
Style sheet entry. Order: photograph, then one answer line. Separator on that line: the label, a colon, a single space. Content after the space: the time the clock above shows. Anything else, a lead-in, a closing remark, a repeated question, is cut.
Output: 3:53
